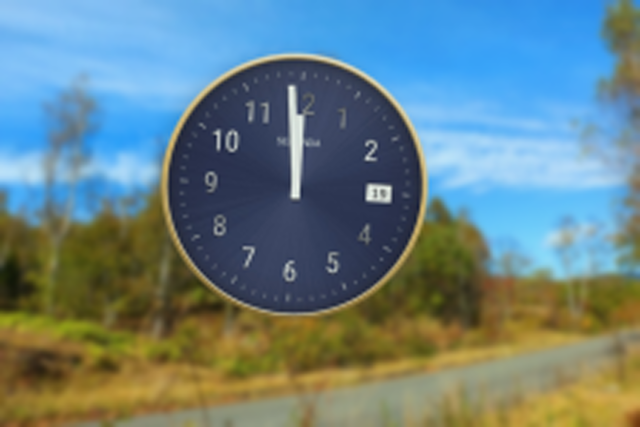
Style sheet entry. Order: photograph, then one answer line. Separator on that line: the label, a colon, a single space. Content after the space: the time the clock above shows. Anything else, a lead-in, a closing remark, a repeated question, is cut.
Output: 11:59
